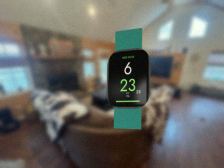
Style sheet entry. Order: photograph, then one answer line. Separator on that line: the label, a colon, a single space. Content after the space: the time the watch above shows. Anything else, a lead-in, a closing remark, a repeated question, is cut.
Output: 6:23
